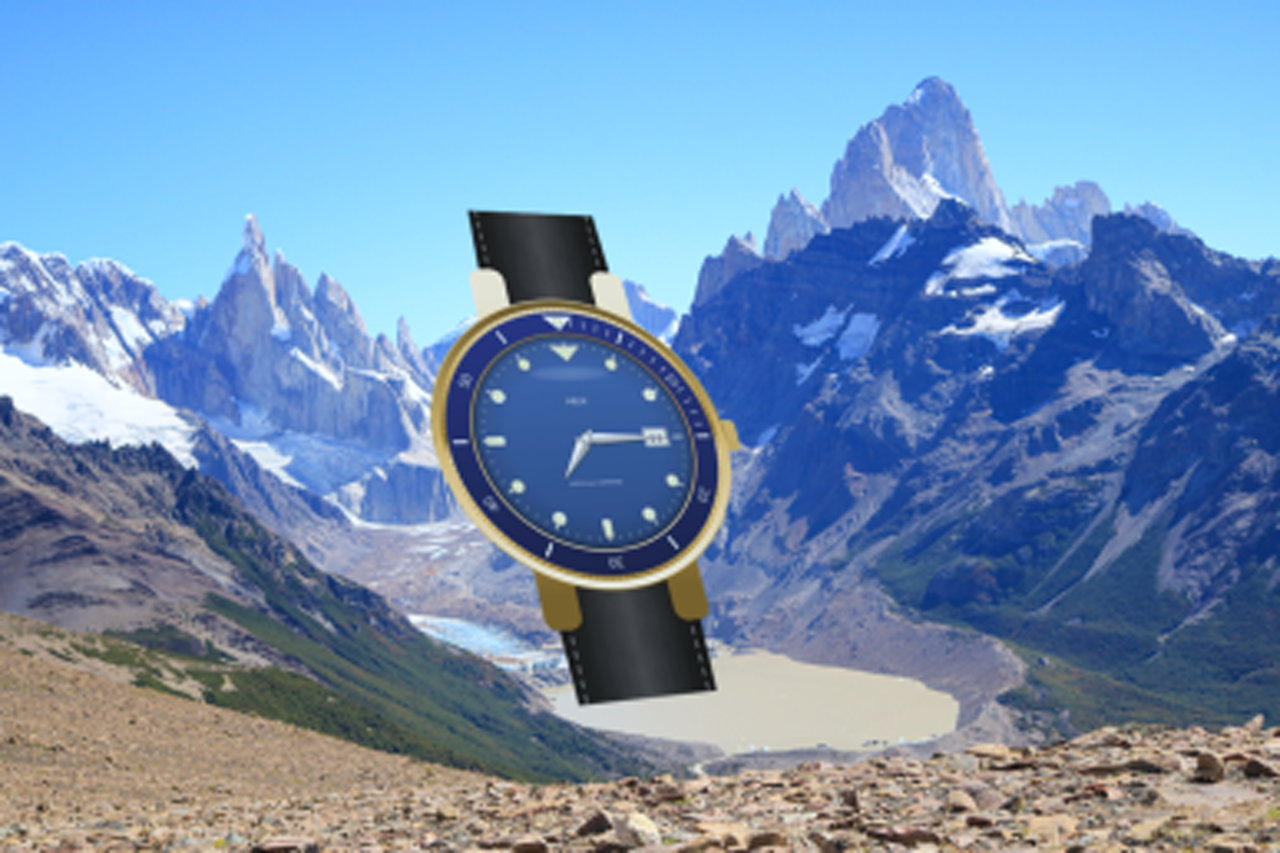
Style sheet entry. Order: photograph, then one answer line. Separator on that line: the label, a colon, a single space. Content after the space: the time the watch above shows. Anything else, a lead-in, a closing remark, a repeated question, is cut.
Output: 7:15
